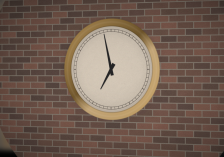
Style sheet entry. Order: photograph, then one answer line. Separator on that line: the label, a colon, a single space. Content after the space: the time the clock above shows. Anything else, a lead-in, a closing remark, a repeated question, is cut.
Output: 6:58
